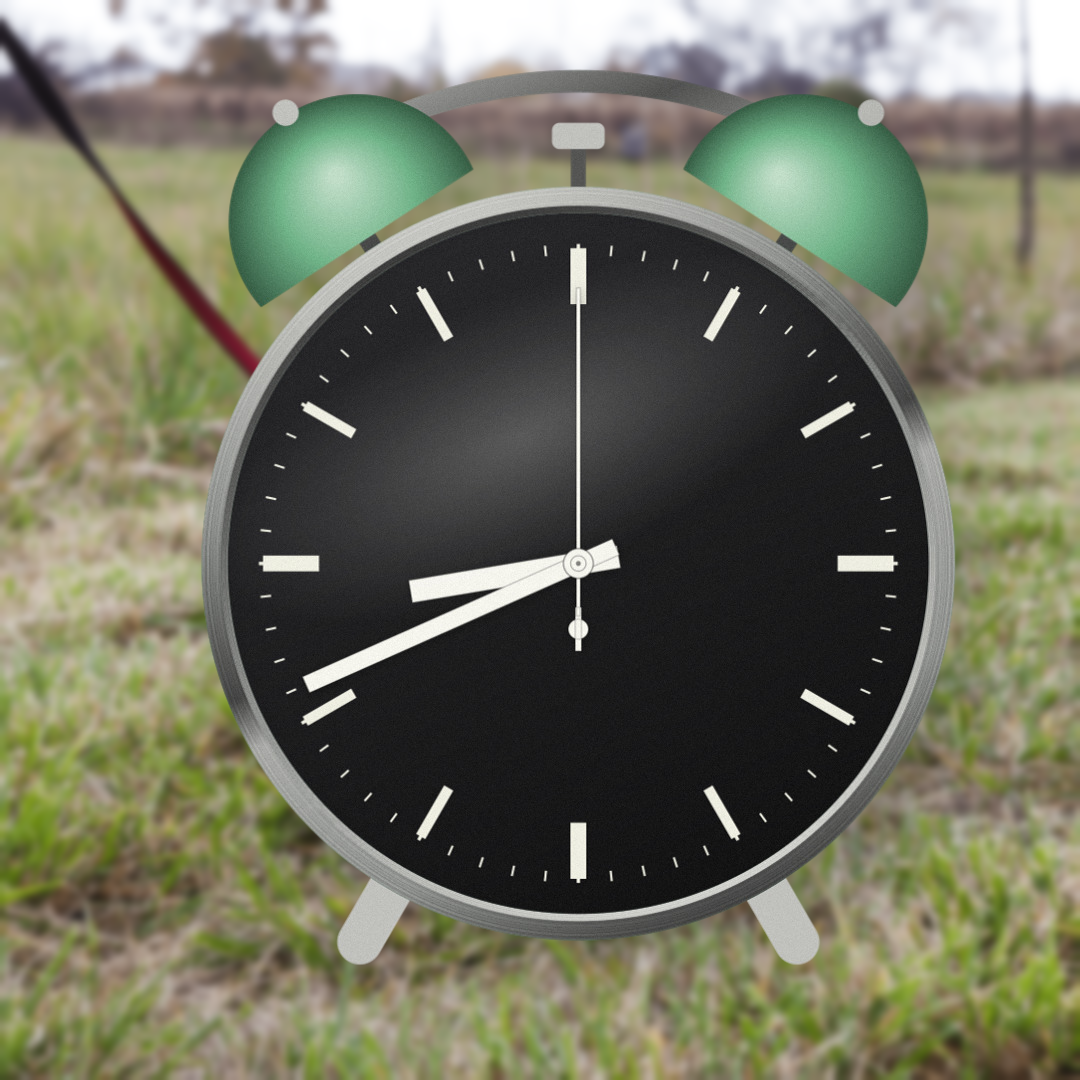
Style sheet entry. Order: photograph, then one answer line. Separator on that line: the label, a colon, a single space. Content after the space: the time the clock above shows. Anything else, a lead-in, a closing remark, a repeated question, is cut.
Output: 8:41:00
